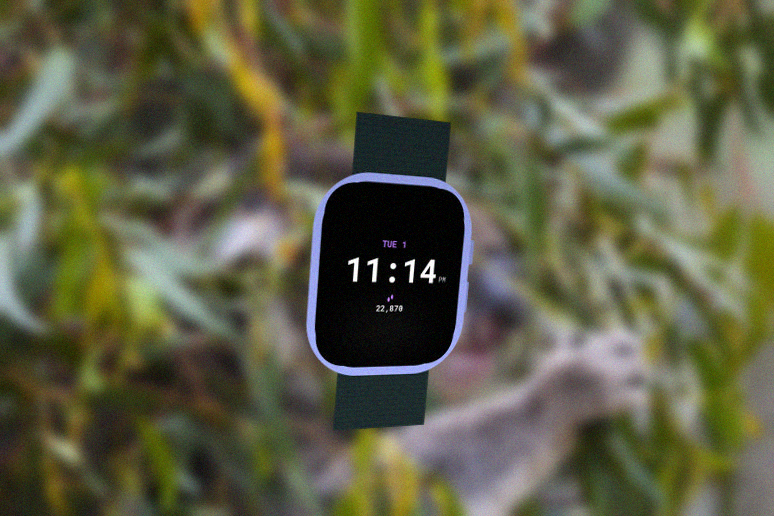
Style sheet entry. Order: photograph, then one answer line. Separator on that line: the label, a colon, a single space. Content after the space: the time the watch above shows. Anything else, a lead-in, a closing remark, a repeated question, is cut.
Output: 11:14
